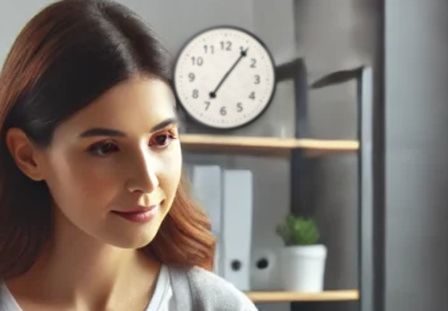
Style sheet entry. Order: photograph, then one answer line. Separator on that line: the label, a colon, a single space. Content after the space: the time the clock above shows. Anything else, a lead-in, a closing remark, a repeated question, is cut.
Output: 7:06
